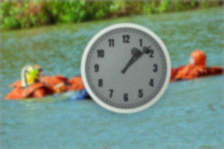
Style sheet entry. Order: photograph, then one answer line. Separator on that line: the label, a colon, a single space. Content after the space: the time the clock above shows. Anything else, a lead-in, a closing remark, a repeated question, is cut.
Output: 1:08
